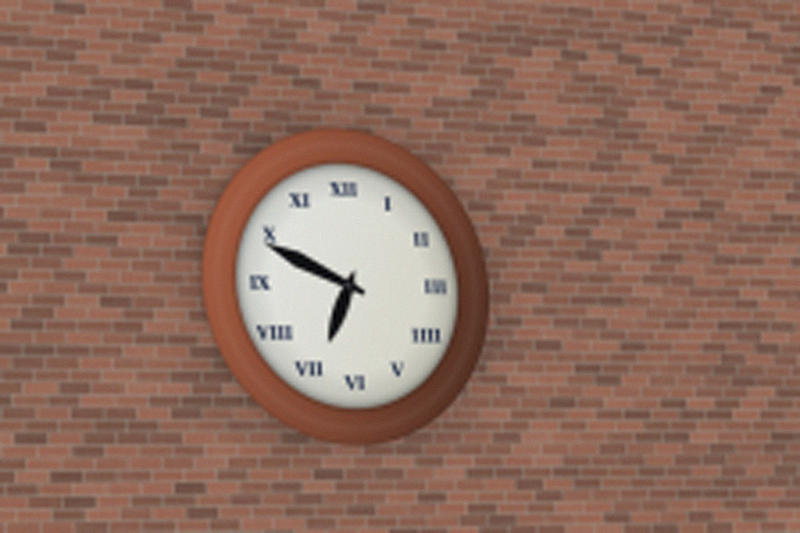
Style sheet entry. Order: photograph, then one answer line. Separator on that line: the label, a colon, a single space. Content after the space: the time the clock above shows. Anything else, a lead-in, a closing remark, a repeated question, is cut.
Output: 6:49
